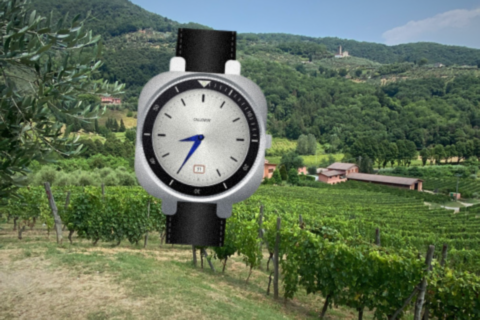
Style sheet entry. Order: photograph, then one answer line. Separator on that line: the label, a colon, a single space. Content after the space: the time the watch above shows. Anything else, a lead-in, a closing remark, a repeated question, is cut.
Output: 8:35
